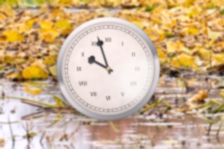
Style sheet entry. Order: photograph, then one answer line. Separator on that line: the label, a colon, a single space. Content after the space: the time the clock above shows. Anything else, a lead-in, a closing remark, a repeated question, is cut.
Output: 9:57
